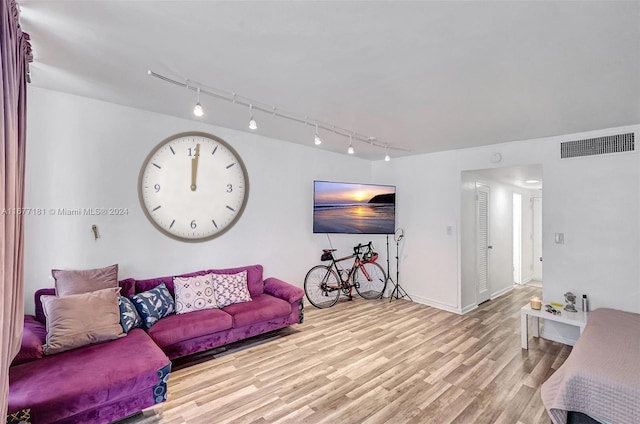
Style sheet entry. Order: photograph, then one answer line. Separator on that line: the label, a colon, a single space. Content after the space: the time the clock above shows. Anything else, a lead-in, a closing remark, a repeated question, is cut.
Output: 12:01
